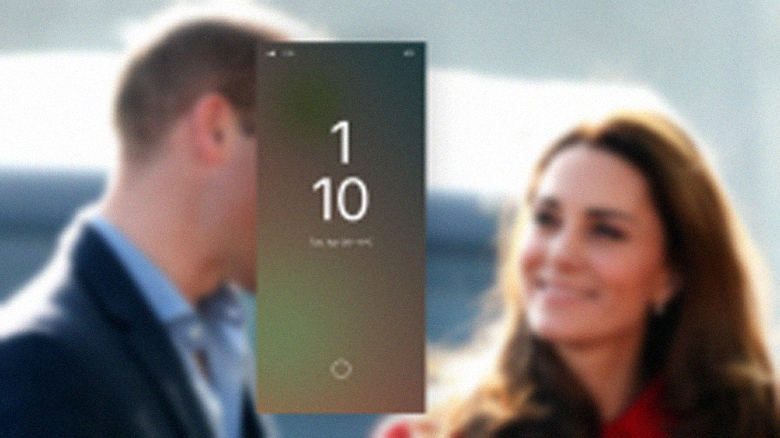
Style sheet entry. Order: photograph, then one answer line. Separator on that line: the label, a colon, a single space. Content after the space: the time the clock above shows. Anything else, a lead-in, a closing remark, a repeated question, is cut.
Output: 1:10
